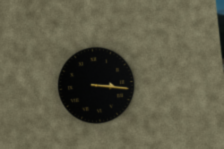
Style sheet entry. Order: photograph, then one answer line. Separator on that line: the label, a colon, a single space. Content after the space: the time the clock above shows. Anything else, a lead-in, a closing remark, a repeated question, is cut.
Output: 3:17
